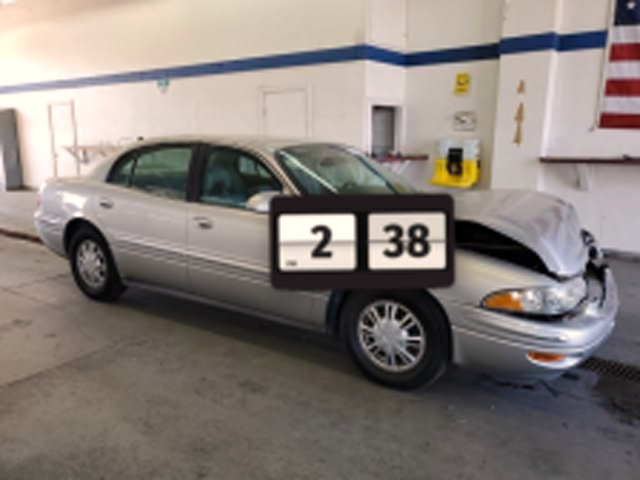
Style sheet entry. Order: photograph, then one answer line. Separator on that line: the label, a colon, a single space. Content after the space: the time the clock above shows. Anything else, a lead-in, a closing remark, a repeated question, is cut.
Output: 2:38
